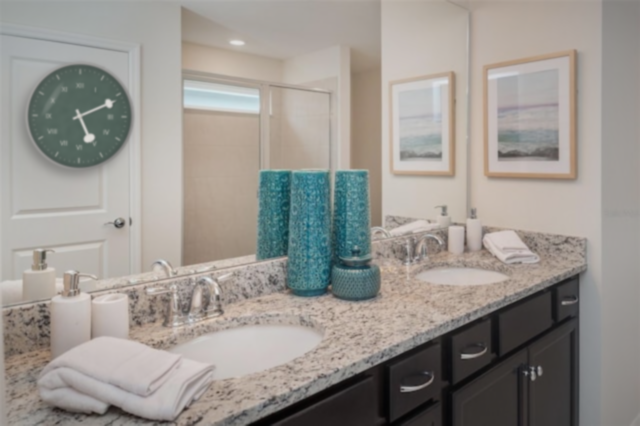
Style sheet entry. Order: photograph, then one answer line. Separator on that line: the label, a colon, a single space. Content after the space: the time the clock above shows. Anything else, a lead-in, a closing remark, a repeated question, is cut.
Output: 5:11
